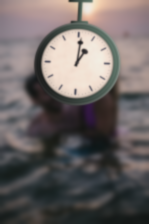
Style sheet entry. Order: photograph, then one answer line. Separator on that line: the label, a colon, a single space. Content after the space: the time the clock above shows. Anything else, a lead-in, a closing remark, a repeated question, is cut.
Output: 1:01
